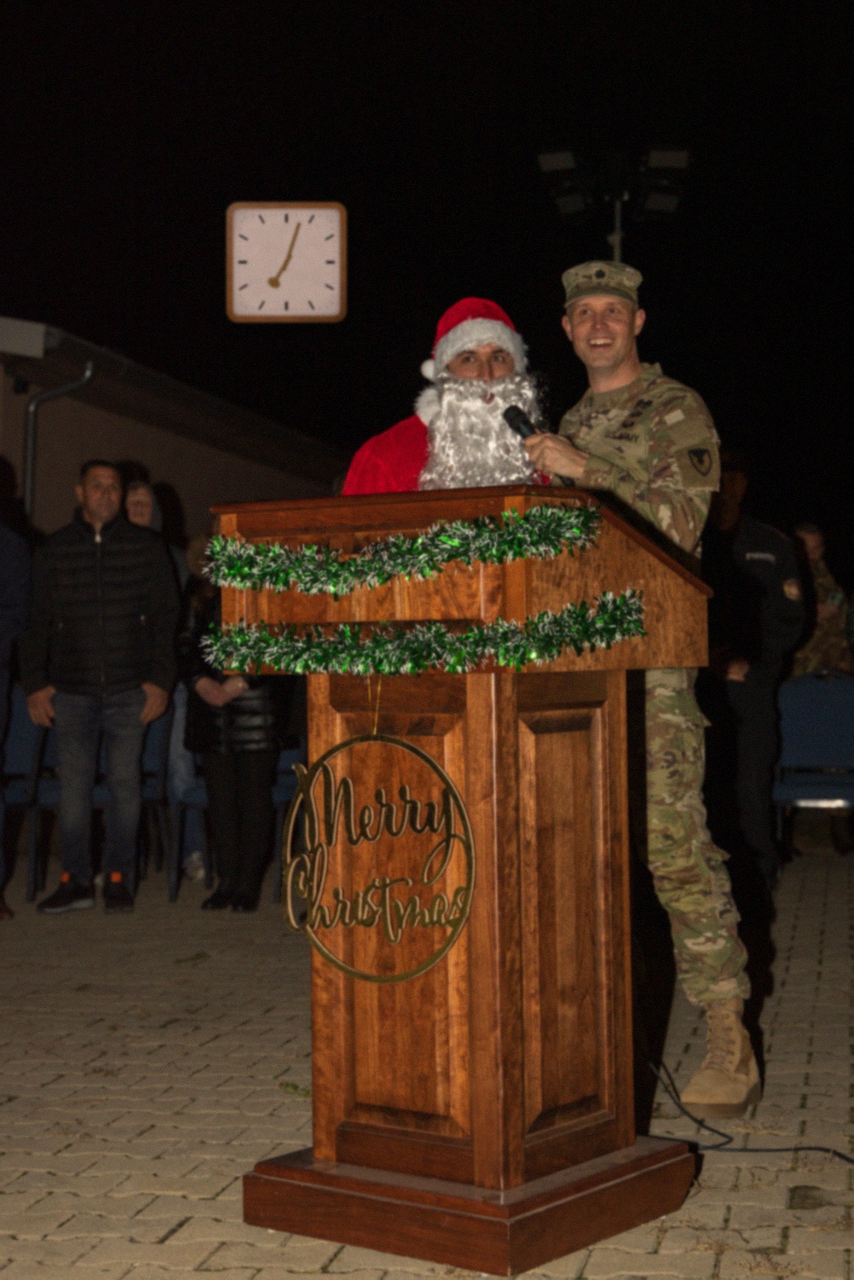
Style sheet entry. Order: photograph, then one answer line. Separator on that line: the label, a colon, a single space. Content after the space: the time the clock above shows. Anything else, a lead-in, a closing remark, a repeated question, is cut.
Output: 7:03
